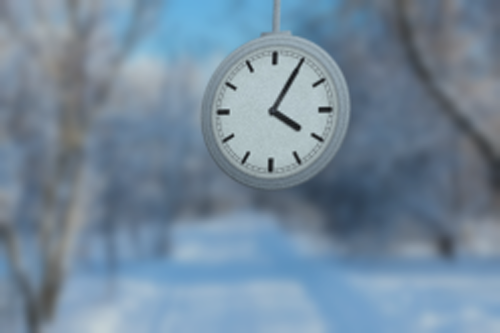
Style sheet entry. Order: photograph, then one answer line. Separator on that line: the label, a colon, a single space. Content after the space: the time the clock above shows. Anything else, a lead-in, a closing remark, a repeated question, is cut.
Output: 4:05
